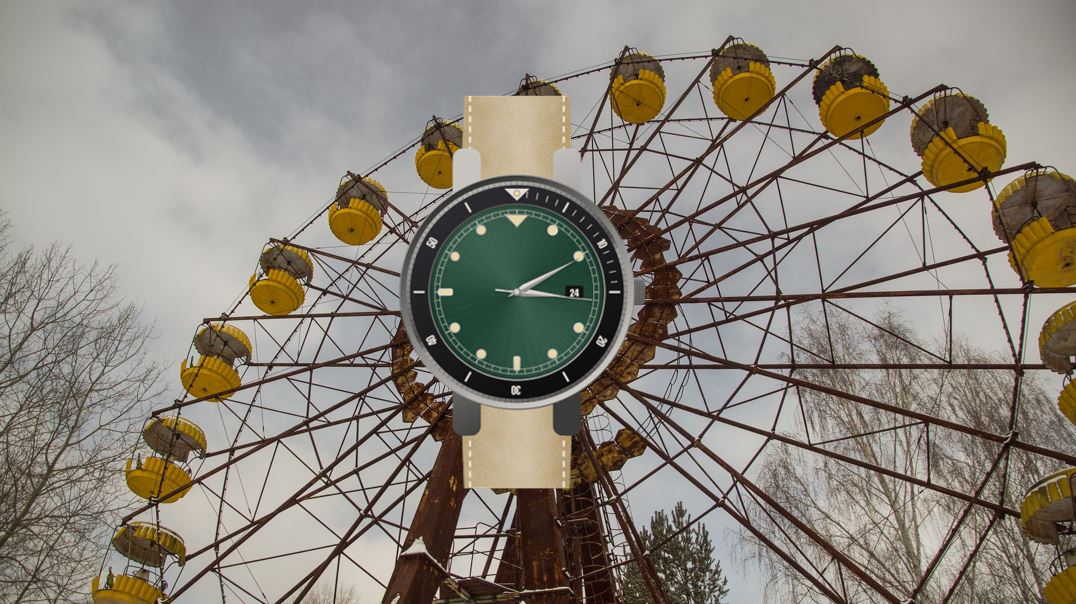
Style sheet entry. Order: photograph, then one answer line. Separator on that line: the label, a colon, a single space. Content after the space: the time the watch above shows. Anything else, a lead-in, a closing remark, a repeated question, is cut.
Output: 3:10:16
